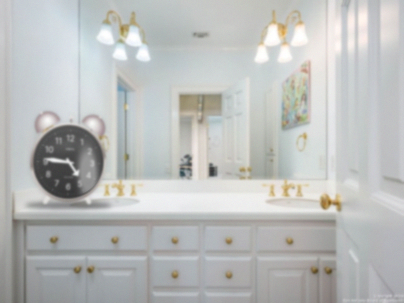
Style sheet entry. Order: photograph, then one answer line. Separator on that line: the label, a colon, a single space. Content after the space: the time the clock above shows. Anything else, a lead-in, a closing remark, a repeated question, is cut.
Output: 4:46
